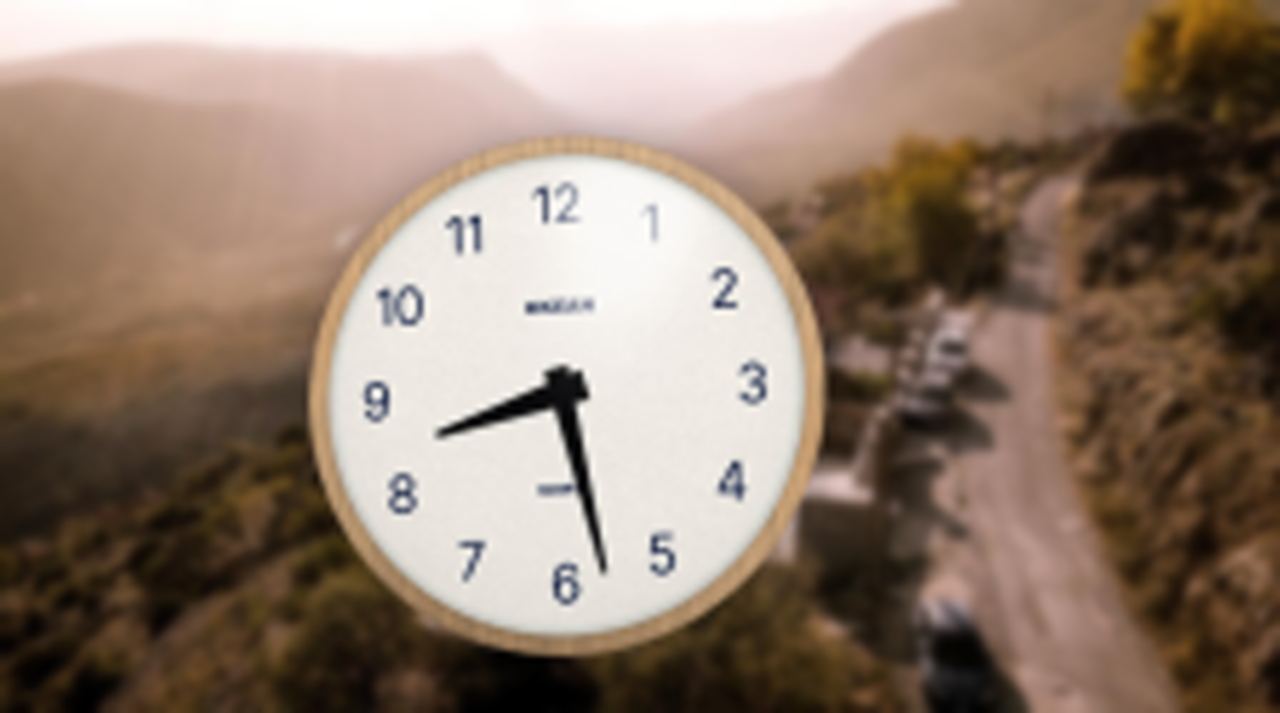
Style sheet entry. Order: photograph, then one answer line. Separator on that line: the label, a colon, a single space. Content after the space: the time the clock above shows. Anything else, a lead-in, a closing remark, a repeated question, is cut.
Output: 8:28
